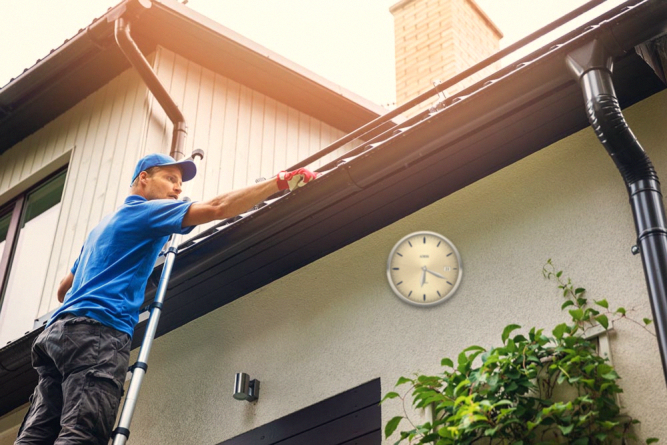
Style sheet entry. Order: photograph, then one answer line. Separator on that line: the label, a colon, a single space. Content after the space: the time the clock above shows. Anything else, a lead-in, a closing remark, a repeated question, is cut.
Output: 6:19
